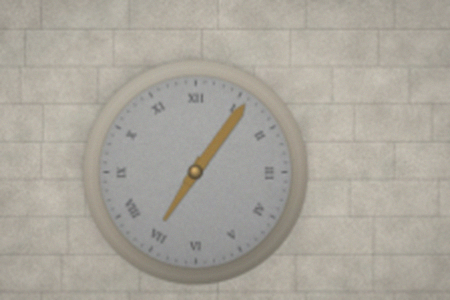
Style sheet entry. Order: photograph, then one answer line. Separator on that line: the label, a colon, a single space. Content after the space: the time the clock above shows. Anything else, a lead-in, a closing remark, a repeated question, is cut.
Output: 7:06
